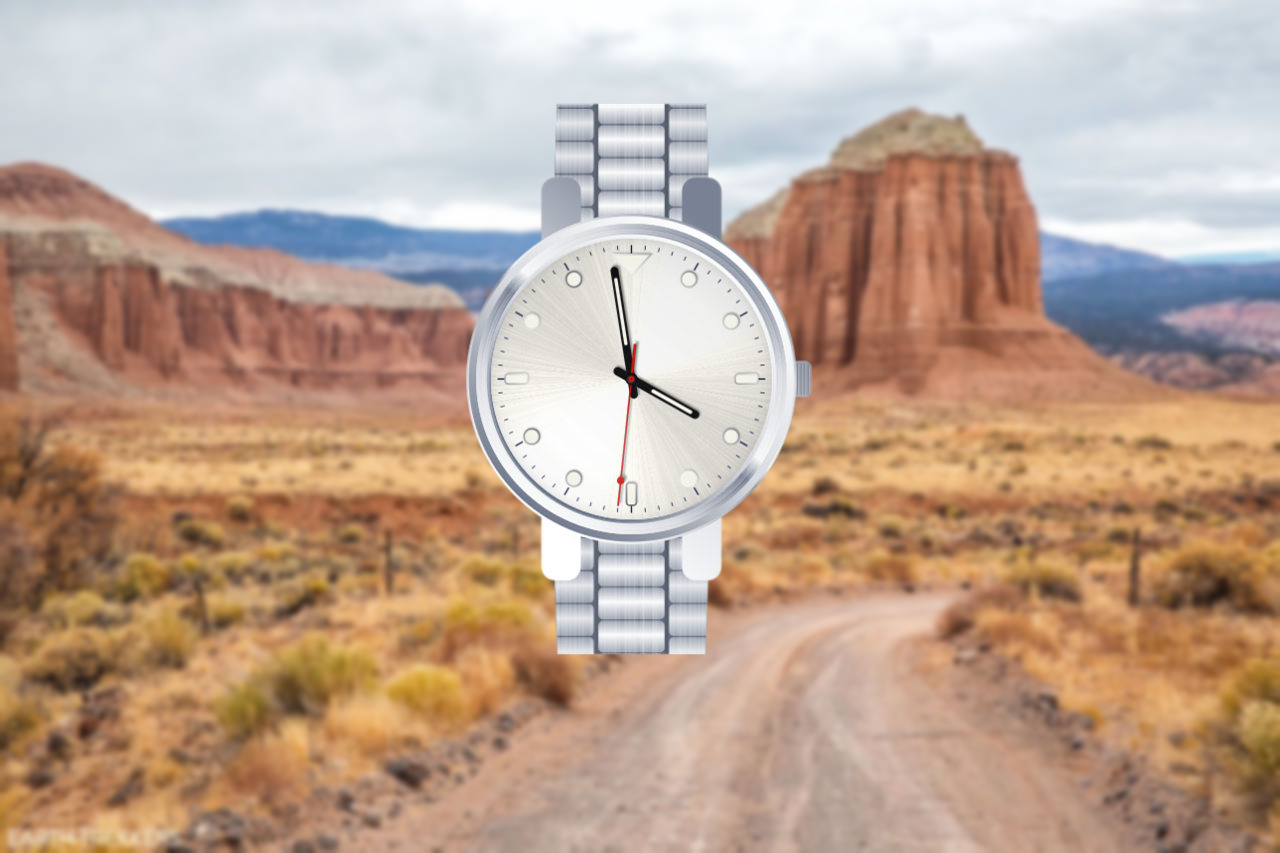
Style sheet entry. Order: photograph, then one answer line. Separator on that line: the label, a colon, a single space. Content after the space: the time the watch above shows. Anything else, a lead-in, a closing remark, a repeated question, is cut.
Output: 3:58:31
